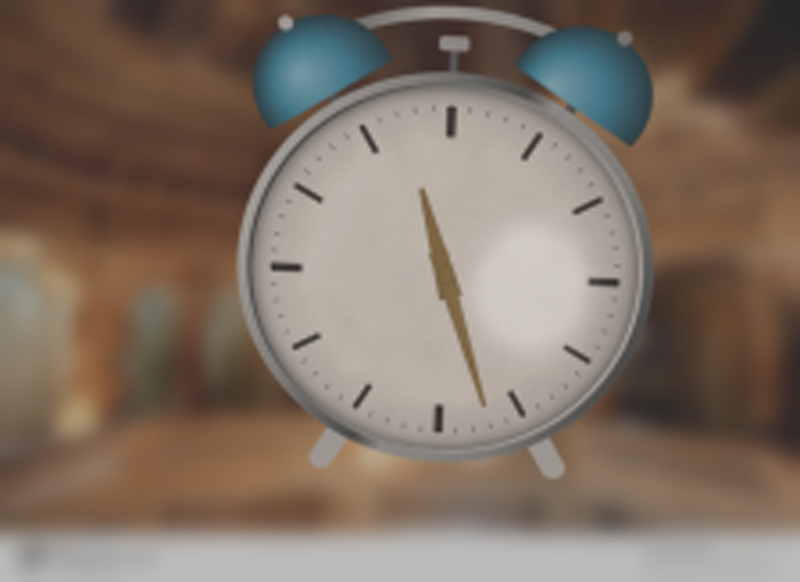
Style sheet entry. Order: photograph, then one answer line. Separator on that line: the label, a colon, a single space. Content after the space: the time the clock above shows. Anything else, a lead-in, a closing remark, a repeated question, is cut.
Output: 11:27
